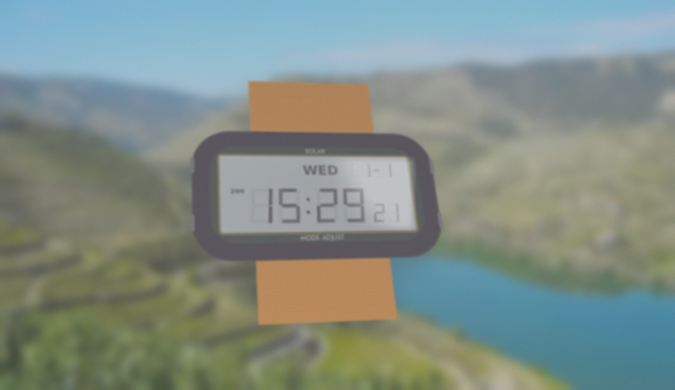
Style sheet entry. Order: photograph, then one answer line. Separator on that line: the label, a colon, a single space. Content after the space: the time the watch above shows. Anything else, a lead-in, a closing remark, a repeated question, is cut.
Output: 15:29:21
